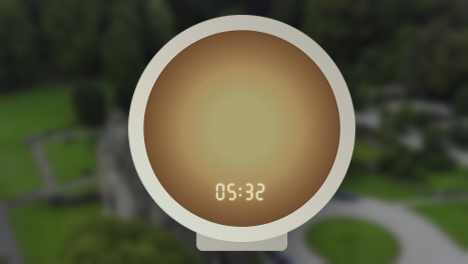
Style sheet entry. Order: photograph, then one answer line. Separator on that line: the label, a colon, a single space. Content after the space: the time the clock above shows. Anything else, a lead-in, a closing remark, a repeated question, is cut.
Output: 5:32
